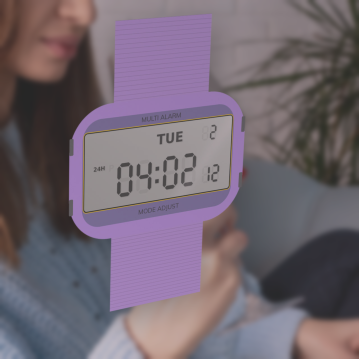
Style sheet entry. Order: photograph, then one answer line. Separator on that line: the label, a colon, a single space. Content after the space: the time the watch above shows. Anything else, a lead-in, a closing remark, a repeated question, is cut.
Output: 4:02:12
